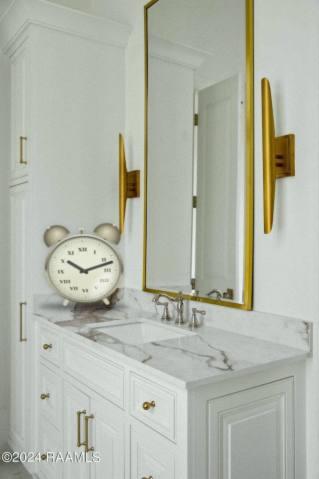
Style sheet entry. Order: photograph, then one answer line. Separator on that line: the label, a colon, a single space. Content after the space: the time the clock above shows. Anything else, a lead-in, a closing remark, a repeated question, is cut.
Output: 10:12
